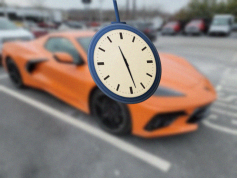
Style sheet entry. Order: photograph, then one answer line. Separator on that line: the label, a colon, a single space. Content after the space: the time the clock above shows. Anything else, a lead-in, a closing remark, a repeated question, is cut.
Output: 11:28
